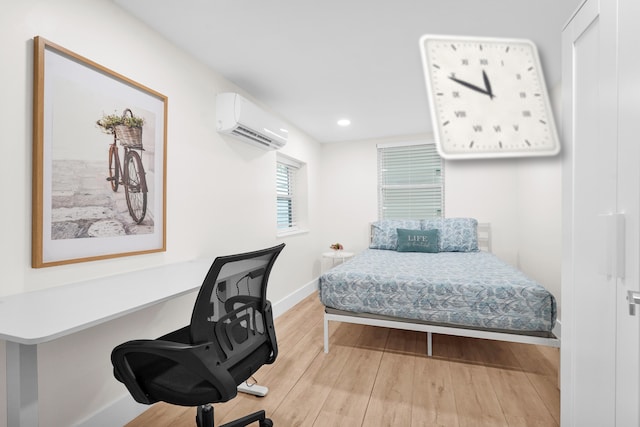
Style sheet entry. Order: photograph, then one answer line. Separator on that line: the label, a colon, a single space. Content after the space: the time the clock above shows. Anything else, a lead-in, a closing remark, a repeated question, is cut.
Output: 11:49
